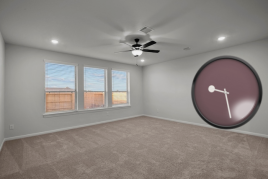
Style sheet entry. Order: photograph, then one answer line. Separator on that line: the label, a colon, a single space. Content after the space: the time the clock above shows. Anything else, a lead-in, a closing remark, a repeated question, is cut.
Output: 9:28
